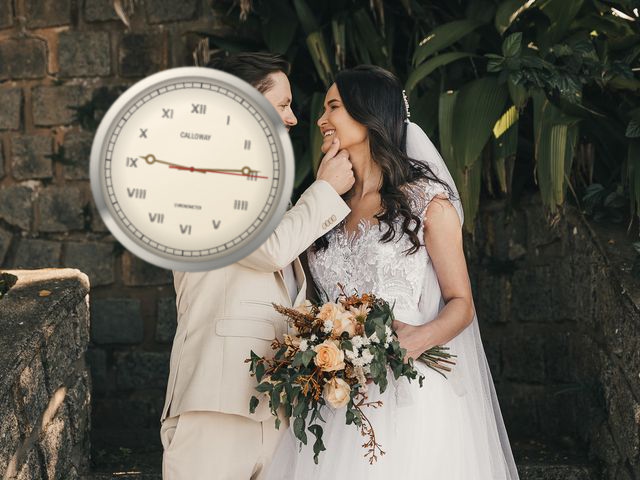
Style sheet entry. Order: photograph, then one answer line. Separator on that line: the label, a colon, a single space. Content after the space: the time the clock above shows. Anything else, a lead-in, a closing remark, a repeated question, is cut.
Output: 9:14:15
